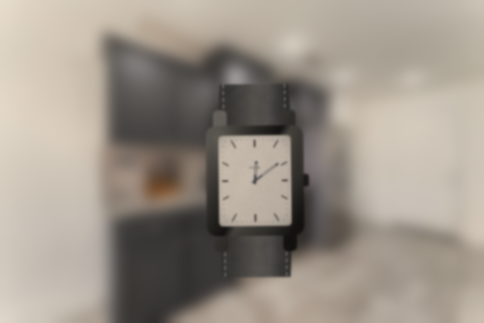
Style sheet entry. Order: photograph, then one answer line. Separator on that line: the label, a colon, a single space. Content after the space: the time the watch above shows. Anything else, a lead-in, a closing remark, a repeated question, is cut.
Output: 12:09
